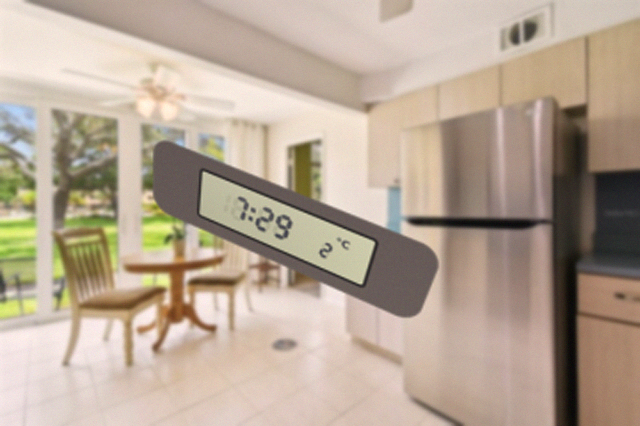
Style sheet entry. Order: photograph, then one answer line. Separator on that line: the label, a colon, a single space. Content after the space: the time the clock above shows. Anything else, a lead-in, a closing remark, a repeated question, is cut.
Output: 7:29
